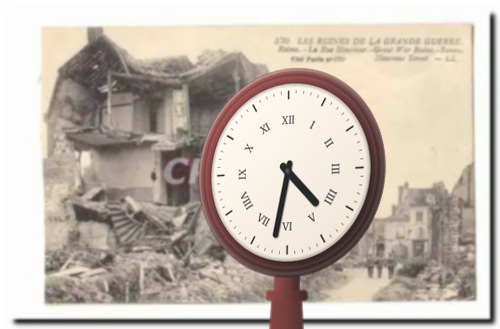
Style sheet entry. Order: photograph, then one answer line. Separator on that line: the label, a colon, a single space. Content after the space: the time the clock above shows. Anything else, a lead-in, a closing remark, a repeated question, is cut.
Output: 4:32
